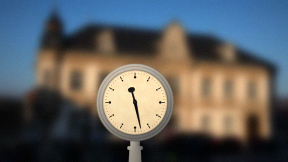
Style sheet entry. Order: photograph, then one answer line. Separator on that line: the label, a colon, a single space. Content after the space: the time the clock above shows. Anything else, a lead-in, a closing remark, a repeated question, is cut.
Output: 11:28
